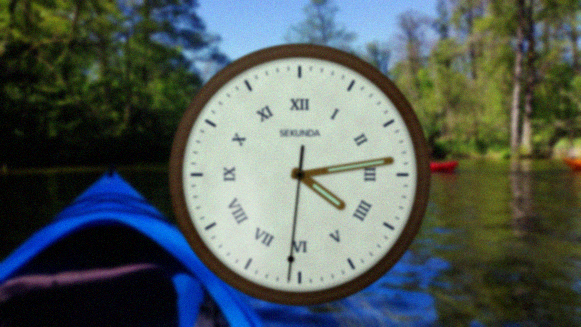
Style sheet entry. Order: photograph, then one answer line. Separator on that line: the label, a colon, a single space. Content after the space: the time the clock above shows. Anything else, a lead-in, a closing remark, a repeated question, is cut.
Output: 4:13:31
